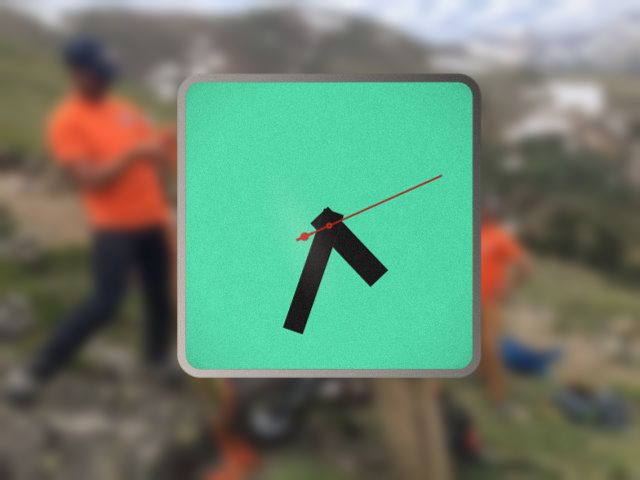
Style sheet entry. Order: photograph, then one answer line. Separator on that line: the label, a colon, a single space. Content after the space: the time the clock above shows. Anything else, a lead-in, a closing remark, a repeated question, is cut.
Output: 4:33:11
